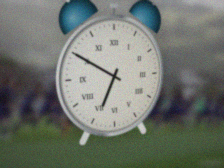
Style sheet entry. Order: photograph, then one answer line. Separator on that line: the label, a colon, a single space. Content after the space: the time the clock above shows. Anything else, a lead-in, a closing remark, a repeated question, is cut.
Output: 6:50
